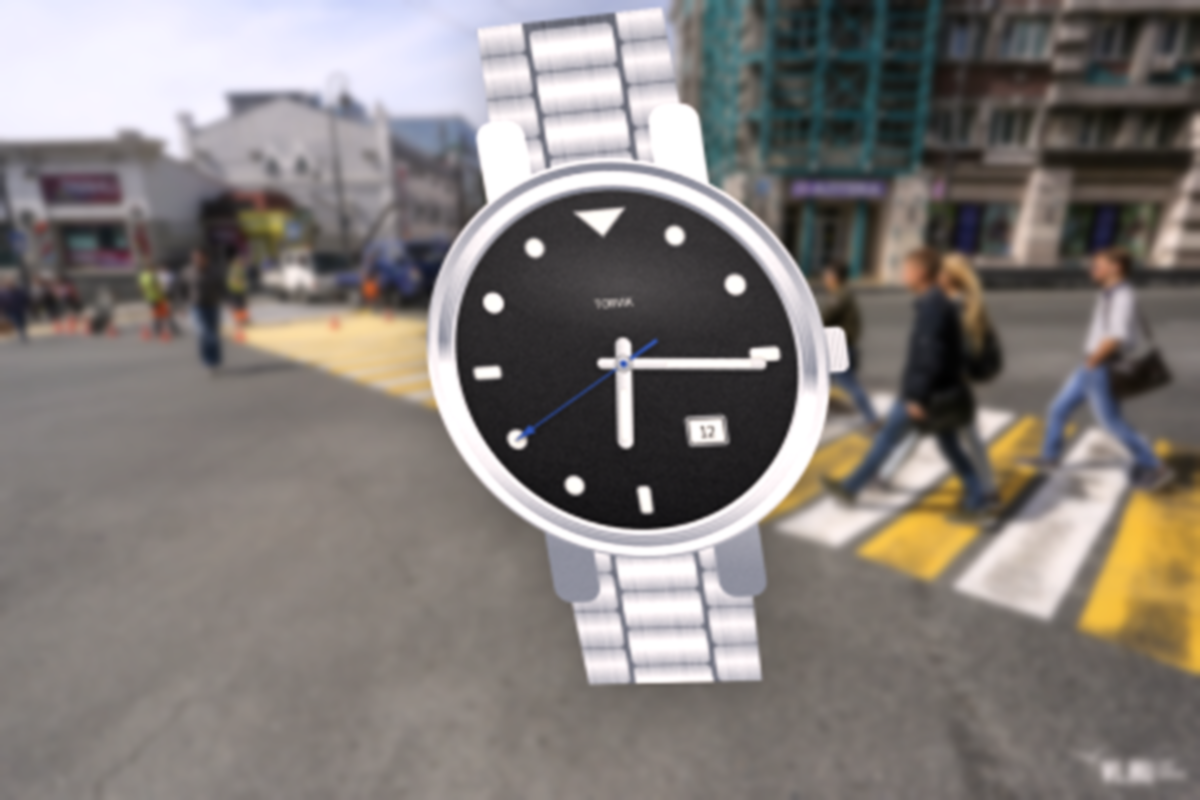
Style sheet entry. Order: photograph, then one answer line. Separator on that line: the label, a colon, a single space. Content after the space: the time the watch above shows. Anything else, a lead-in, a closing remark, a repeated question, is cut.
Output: 6:15:40
